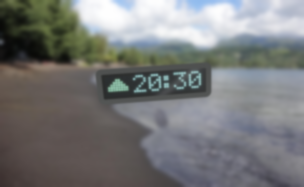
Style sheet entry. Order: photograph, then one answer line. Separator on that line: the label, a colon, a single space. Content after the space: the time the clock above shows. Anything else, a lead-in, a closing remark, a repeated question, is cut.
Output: 20:30
